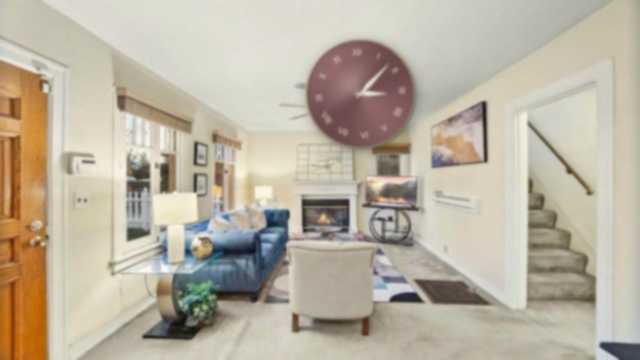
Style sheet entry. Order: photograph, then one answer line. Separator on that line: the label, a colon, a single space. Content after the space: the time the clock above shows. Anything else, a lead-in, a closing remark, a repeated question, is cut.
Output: 3:08
